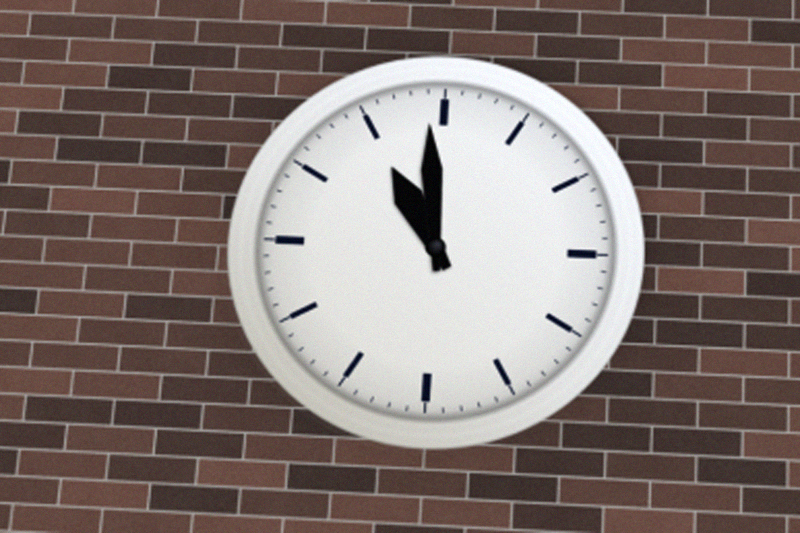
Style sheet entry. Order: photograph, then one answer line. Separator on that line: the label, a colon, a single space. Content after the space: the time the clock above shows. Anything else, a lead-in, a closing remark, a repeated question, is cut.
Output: 10:59
